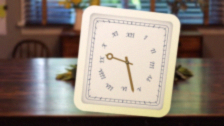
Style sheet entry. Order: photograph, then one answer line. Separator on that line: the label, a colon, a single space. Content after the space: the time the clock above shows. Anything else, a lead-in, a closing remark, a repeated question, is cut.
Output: 9:27
